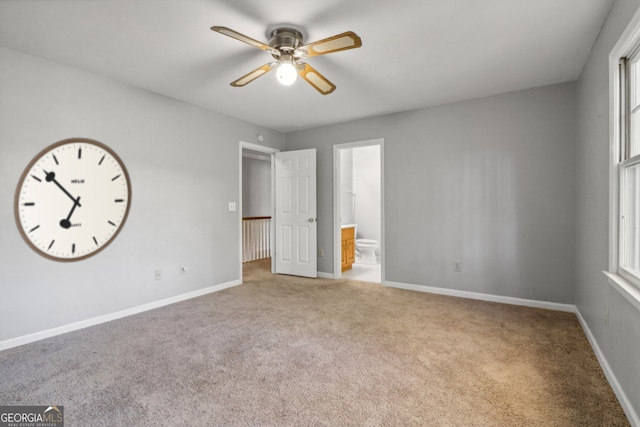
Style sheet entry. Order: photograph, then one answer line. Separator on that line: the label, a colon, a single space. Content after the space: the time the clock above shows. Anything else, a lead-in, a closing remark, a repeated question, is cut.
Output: 6:52
